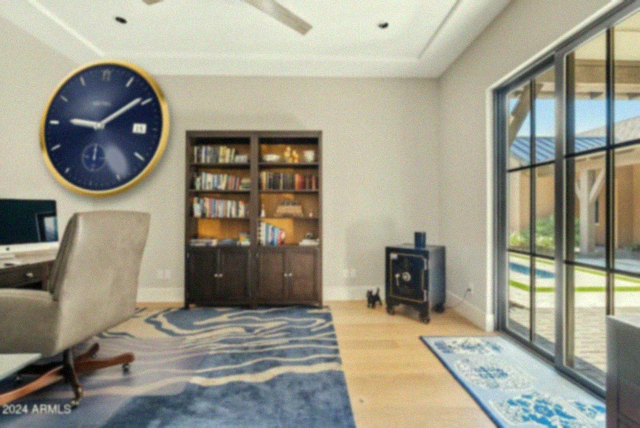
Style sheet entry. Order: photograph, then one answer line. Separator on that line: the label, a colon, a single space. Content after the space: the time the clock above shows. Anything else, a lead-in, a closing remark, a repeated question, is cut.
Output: 9:09
